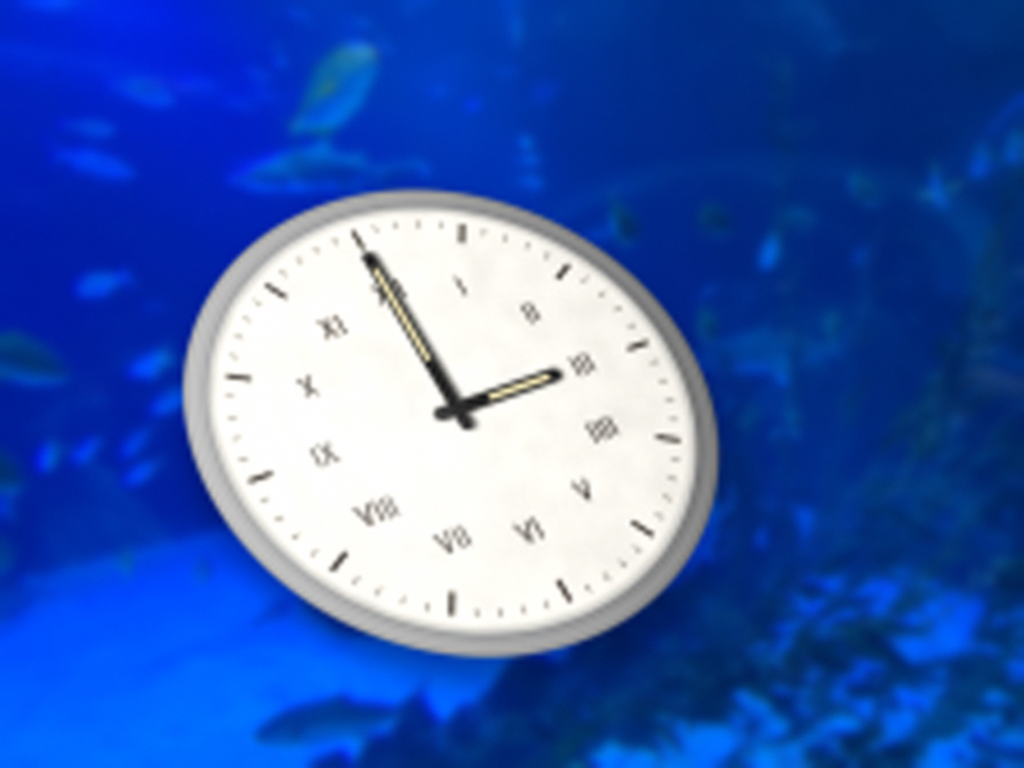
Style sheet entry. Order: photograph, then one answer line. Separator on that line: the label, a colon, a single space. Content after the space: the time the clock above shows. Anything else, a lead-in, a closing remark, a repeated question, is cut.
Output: 3:00
